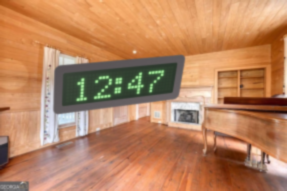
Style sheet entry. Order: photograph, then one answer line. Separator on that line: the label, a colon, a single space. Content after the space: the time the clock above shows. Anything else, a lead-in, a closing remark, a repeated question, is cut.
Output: 12:47
